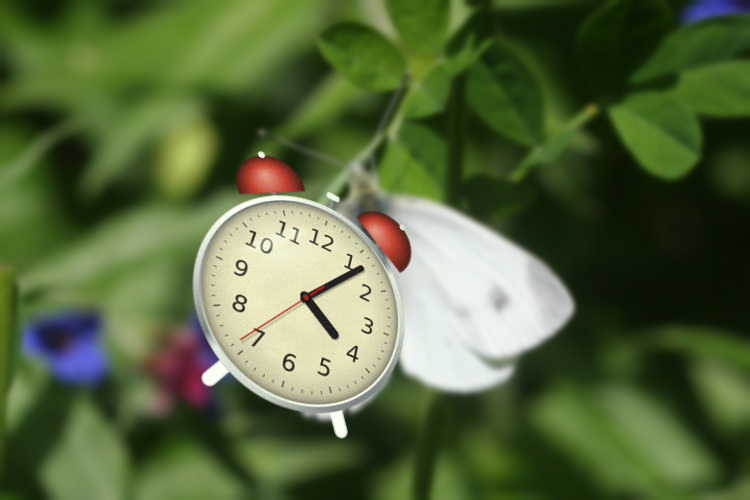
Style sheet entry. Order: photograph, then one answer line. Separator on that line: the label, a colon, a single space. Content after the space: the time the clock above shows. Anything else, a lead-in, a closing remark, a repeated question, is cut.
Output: 4:06:36
